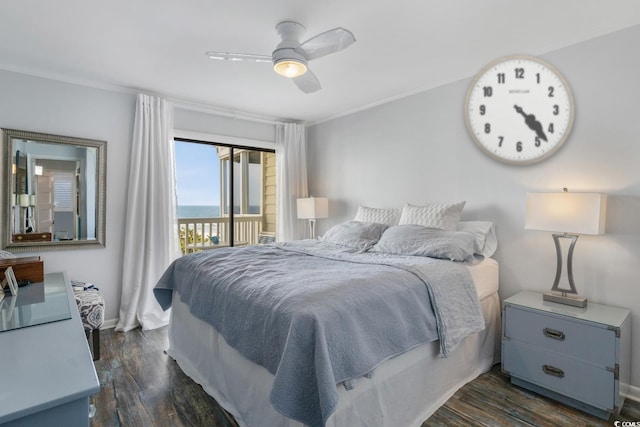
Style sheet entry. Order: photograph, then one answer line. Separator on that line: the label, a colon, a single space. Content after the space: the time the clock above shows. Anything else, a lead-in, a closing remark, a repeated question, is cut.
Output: 4:23
